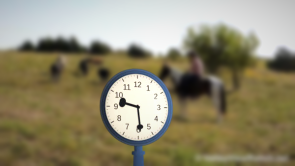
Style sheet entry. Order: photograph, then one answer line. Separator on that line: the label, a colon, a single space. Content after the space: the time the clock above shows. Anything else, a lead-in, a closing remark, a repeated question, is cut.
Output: 9:29
